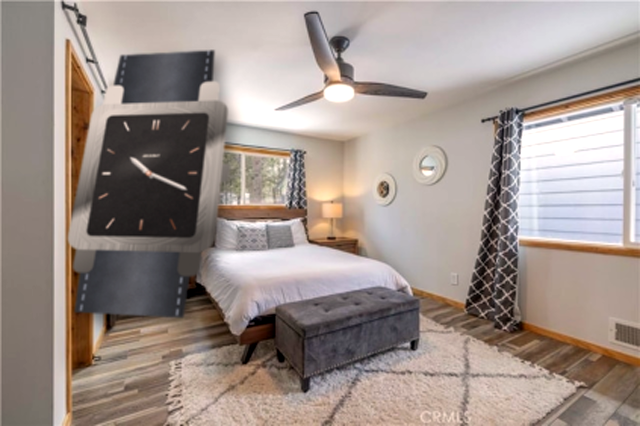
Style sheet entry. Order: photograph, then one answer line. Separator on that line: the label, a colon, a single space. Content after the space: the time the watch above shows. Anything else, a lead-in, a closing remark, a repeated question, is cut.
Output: 10:19
